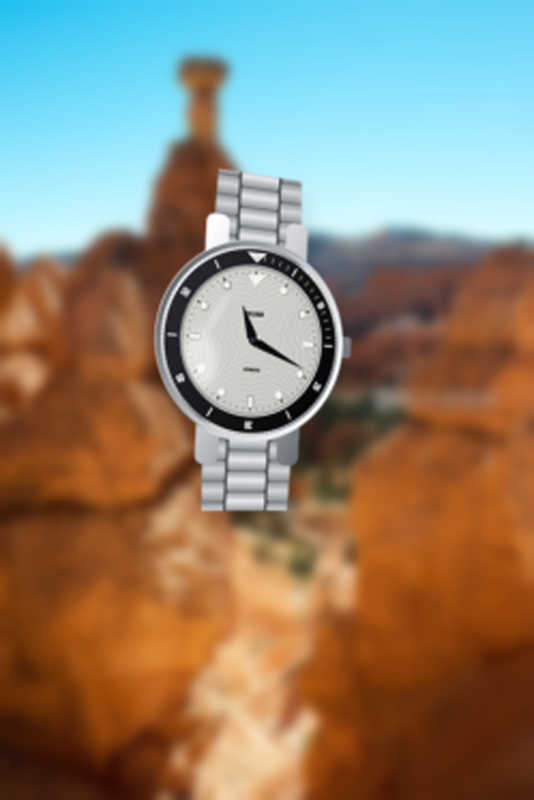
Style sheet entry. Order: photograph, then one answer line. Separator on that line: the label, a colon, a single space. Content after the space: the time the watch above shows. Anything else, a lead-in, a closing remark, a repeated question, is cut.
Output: 11:19
